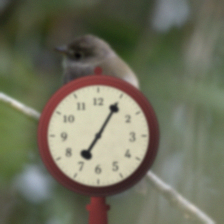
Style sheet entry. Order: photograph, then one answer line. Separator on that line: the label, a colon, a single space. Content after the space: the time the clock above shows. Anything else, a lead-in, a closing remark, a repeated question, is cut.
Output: 7:05
